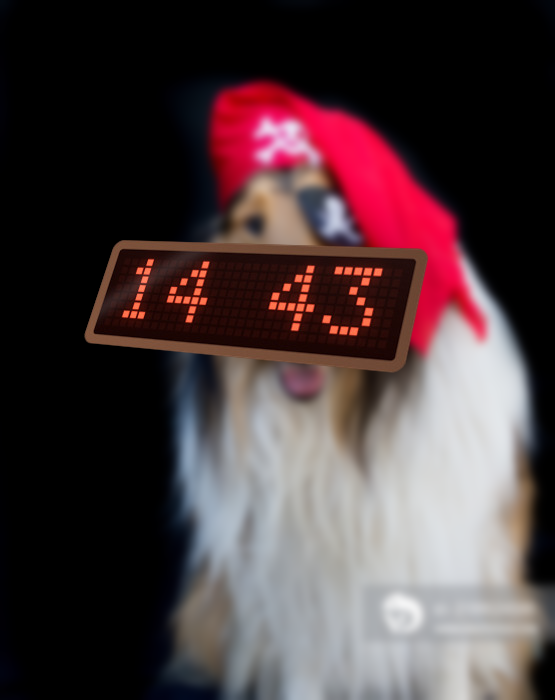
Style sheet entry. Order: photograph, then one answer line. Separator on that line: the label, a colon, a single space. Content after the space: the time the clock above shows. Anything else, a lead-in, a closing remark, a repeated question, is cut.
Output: 14:43
